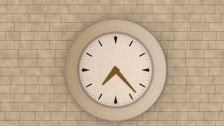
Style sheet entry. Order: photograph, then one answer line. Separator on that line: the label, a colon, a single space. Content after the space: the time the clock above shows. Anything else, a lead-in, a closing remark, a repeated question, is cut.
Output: 7:23
